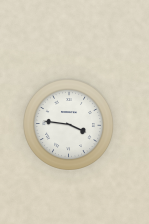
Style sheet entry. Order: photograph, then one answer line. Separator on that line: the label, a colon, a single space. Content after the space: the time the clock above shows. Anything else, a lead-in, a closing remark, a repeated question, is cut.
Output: 3:46
